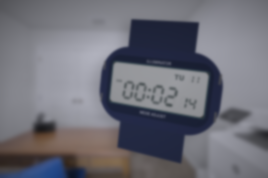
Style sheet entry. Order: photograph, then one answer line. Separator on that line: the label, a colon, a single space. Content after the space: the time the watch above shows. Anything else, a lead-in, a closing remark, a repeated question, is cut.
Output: 0:02:14
